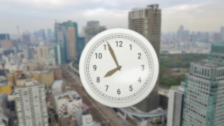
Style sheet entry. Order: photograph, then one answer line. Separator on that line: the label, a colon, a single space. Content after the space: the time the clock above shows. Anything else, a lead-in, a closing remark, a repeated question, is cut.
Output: 7:56
